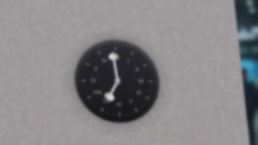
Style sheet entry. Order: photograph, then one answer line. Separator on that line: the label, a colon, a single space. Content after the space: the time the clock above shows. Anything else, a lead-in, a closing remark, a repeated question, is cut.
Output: 6:59
